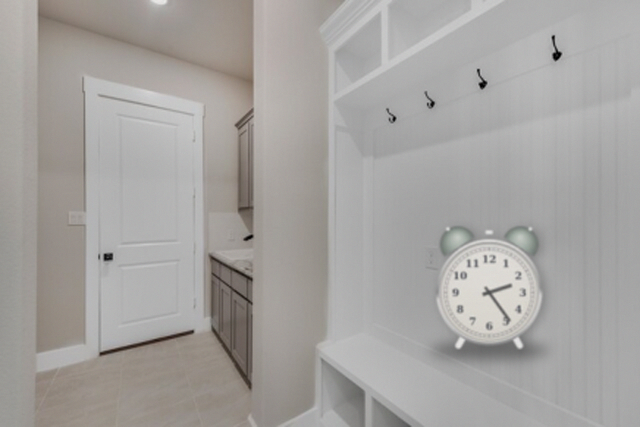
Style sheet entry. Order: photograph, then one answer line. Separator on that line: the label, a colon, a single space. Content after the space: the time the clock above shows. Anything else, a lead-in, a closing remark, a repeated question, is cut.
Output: 2:24
